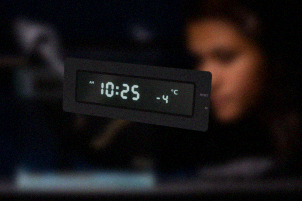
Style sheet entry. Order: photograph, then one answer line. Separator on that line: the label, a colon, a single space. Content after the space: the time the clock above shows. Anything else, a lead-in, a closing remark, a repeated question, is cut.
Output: 10:25
